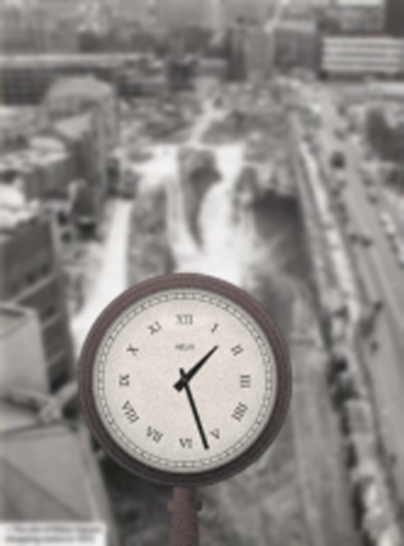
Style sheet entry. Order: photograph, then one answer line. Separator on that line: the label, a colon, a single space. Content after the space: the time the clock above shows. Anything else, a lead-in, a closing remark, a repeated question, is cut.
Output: 1:27
